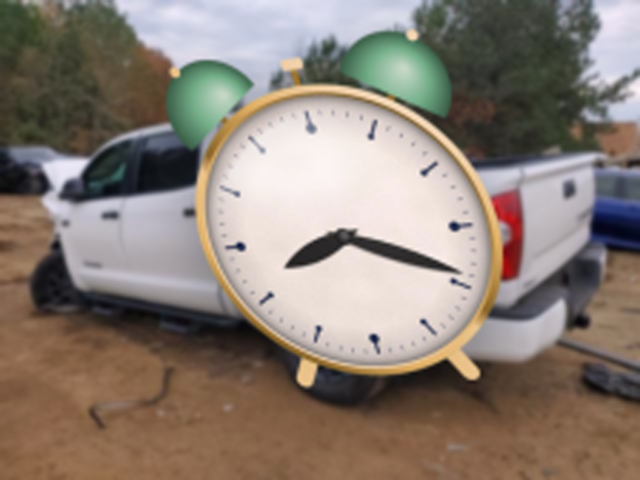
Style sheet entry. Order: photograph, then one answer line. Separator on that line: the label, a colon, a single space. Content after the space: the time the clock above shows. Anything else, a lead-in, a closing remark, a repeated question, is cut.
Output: 8:19
